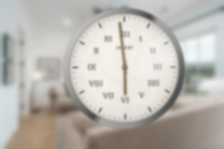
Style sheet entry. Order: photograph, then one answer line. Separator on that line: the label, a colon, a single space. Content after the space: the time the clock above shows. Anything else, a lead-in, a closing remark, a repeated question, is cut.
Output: 5:59
